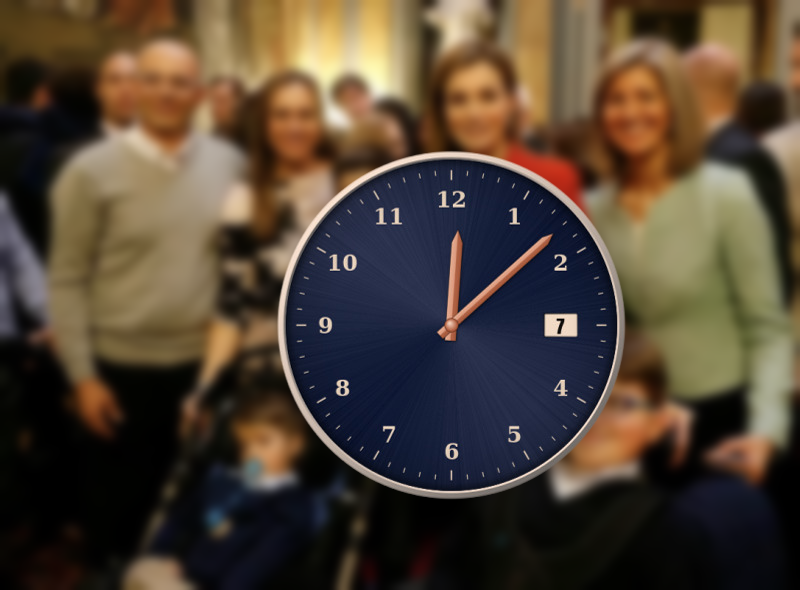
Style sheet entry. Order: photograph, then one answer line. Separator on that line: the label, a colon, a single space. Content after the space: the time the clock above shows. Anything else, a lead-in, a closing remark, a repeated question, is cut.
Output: 12:08
